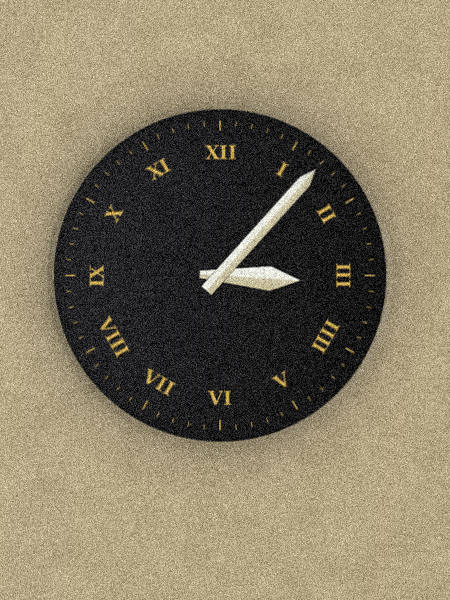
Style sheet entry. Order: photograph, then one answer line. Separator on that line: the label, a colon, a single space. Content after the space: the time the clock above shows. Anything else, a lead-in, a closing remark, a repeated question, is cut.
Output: 3:07
